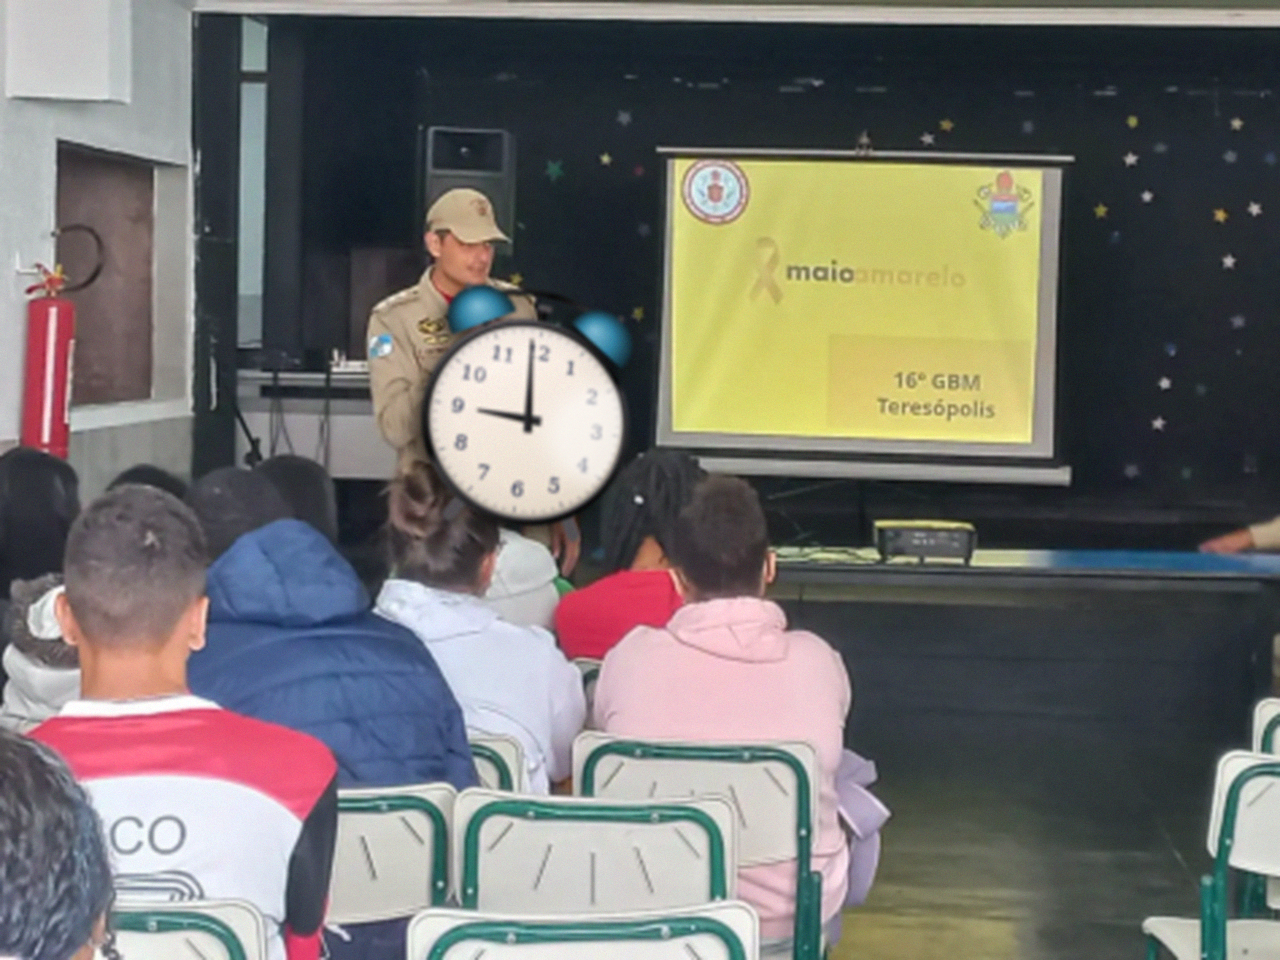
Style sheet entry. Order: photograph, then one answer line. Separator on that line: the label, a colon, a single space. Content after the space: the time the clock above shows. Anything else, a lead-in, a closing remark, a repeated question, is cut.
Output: 8:59
